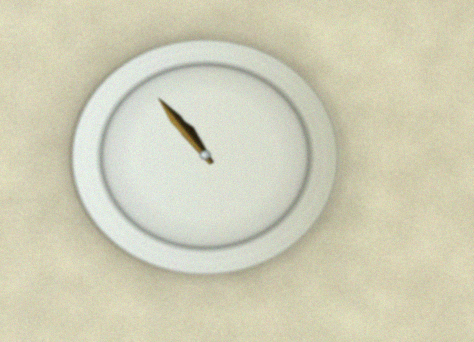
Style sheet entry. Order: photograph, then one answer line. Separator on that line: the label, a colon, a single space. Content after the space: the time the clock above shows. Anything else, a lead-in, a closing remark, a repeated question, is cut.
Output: 10:54
